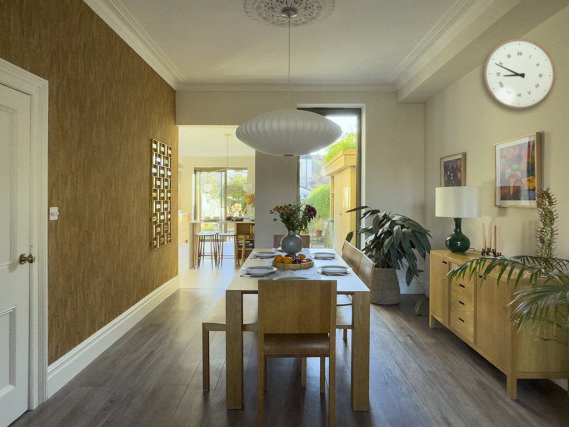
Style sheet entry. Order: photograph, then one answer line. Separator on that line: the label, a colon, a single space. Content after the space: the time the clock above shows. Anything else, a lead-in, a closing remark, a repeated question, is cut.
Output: 8:49
